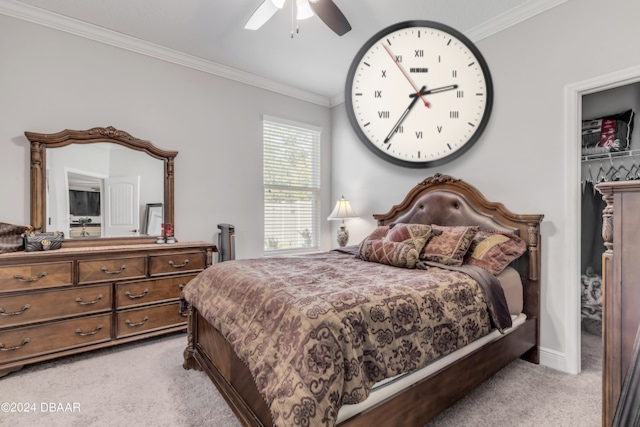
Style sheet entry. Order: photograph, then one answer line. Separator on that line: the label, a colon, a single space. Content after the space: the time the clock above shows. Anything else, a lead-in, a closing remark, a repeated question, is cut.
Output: 2:35:54
